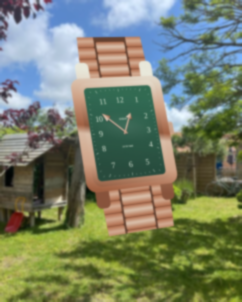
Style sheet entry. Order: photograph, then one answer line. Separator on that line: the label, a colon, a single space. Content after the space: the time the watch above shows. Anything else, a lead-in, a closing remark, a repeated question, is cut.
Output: 12:52
